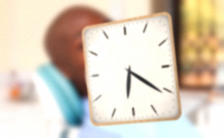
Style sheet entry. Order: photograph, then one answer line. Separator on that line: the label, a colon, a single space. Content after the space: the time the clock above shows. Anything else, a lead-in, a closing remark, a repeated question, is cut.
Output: 6:21
